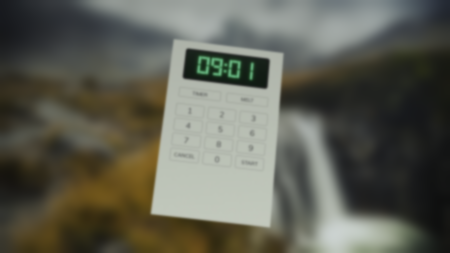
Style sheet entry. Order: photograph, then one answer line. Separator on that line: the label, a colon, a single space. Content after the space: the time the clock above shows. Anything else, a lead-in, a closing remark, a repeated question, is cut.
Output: 9:01
